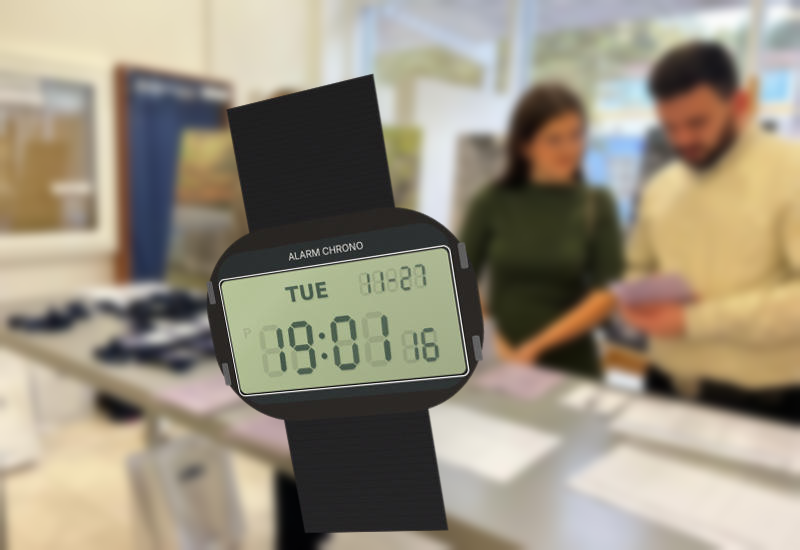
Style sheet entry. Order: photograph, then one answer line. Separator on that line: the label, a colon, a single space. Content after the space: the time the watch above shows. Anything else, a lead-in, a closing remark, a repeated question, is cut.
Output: 19:01:16
